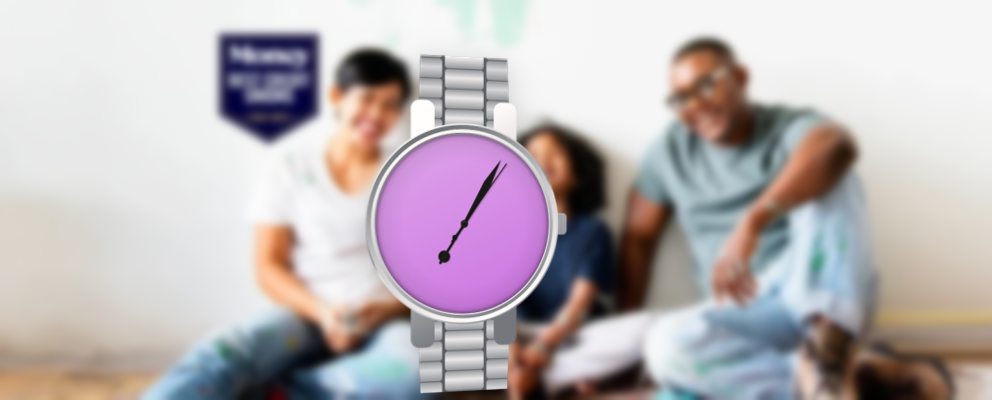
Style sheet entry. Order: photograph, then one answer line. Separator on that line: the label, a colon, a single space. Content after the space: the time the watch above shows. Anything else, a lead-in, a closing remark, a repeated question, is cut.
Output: 7:05:06
